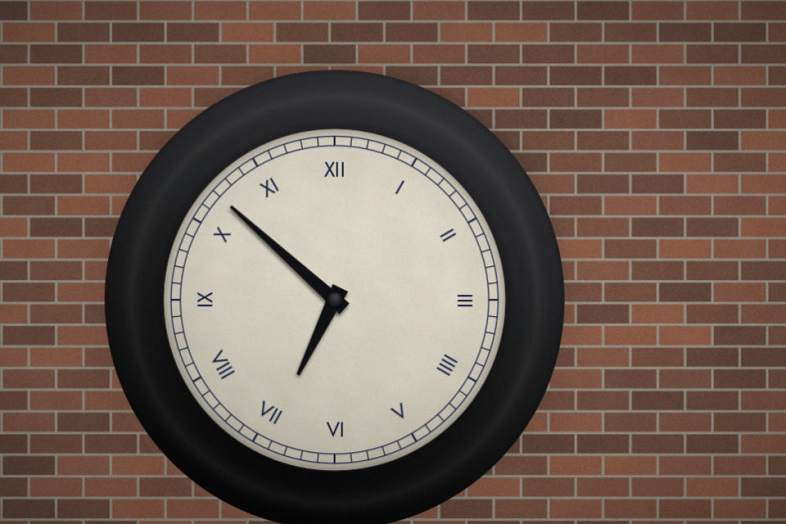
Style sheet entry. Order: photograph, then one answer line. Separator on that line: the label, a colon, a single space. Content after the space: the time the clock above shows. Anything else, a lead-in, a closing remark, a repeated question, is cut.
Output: 6:52
